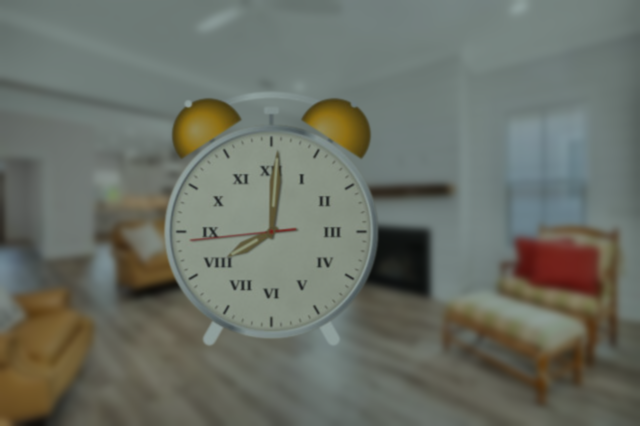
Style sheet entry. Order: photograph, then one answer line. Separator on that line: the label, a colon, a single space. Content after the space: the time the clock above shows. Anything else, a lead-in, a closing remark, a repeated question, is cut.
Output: 8:00:44
